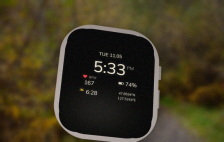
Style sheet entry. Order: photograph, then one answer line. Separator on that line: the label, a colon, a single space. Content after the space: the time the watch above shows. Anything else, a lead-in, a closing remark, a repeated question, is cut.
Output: 5:33
